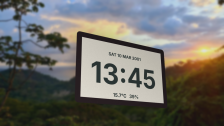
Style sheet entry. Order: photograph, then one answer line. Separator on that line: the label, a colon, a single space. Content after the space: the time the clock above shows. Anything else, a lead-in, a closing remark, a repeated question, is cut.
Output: 13:45
